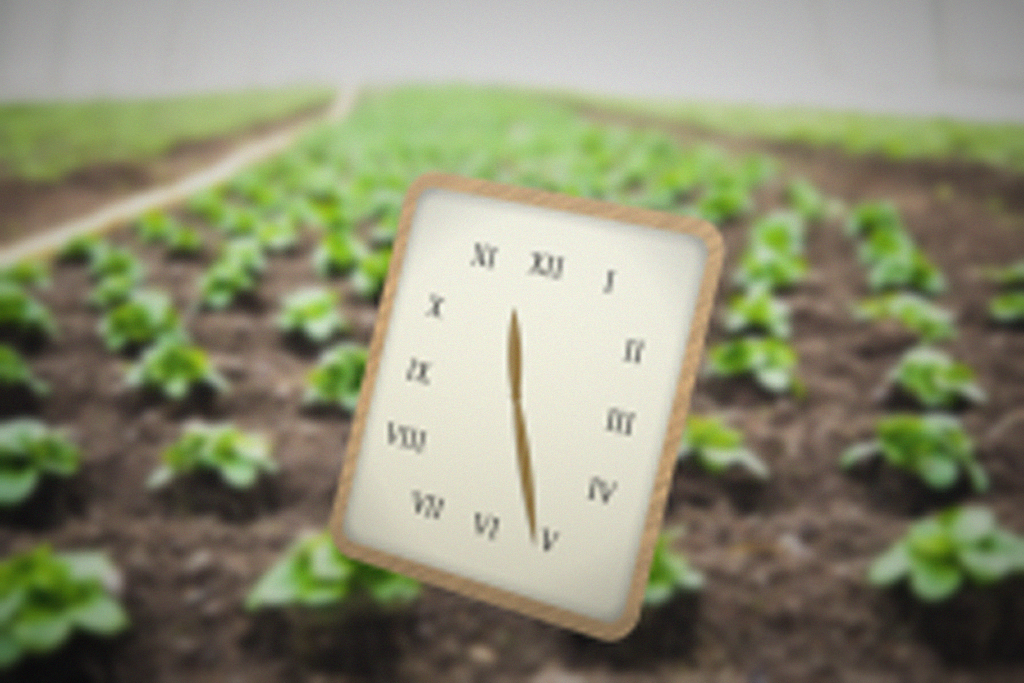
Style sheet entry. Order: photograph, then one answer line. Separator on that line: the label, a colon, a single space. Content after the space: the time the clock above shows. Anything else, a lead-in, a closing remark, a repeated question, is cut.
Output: 11:26
